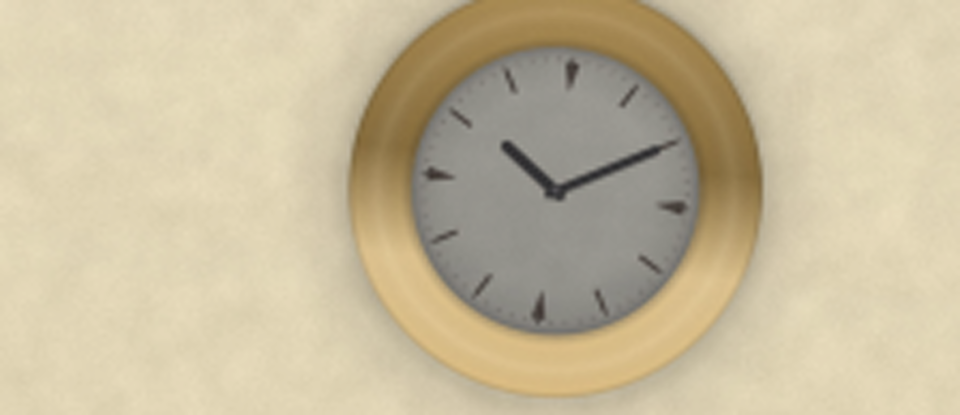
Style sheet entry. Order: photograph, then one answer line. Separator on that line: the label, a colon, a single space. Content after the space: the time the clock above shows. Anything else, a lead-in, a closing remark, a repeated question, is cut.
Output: 10:10
